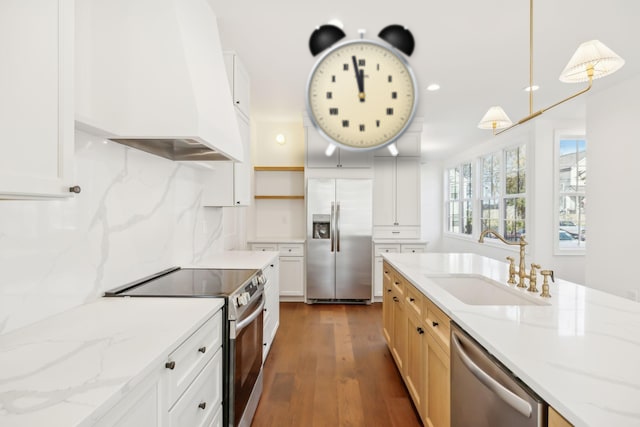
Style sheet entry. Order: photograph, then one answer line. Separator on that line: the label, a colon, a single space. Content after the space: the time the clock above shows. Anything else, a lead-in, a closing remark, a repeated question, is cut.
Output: 11:58
